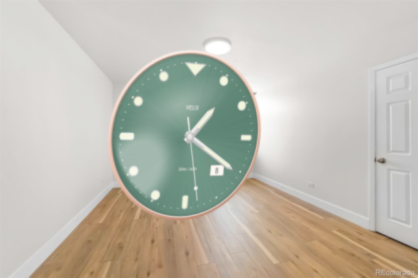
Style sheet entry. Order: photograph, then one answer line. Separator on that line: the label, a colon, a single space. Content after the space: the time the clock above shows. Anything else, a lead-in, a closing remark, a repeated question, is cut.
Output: 1:20:28
